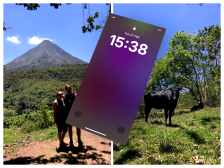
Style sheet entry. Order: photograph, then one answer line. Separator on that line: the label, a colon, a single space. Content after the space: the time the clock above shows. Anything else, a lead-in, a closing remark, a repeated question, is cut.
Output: 15:38
